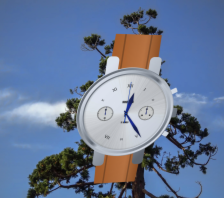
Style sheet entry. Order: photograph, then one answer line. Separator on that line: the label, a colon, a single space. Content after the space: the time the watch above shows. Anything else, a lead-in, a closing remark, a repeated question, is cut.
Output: 12:24
